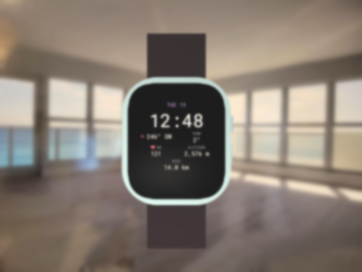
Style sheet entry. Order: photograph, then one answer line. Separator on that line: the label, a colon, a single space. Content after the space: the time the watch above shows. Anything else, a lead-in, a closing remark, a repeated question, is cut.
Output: 12:48
